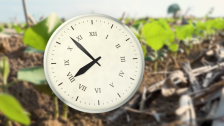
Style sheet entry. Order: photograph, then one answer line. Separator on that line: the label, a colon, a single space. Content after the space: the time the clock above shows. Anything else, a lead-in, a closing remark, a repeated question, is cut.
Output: 7:53
